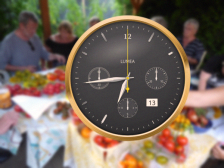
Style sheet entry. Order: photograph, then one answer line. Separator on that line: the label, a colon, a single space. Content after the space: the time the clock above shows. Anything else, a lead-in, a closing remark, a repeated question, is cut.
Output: 6:44
